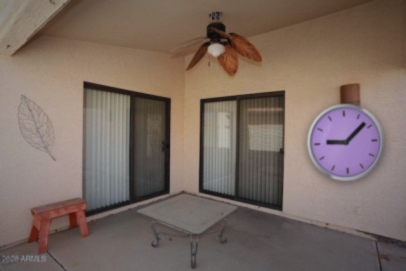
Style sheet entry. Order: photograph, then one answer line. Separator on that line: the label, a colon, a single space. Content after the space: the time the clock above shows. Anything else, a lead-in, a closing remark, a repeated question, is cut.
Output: 9:08
